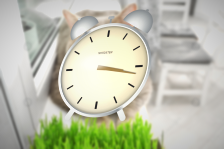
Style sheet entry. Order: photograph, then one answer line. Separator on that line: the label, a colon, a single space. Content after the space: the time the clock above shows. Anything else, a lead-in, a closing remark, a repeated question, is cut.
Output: 3:17
